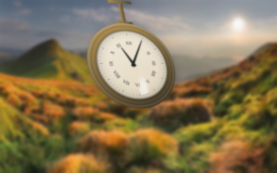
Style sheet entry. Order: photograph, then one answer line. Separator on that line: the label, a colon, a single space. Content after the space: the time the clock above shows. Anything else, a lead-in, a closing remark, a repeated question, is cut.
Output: 11:05
